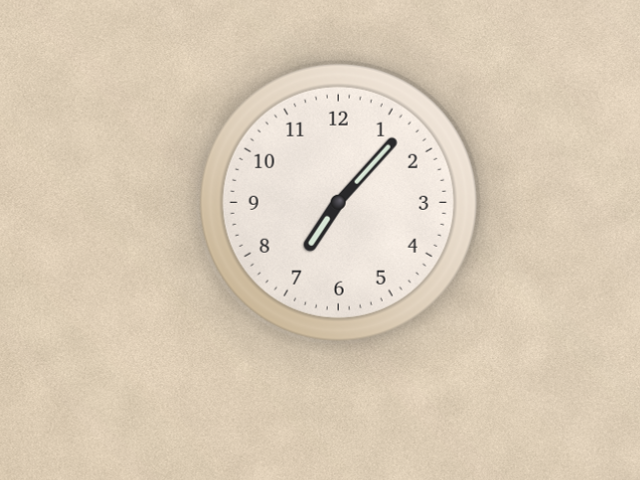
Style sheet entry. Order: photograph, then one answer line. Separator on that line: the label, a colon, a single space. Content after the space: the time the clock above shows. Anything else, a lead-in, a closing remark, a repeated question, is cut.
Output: 7:07
